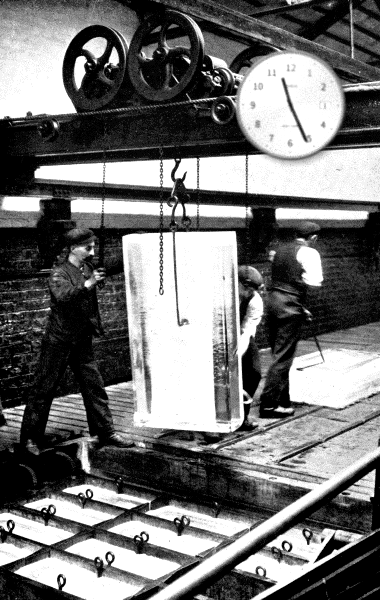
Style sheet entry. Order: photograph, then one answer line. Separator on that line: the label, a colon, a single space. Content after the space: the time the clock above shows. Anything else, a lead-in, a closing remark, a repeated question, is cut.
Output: 11:26
